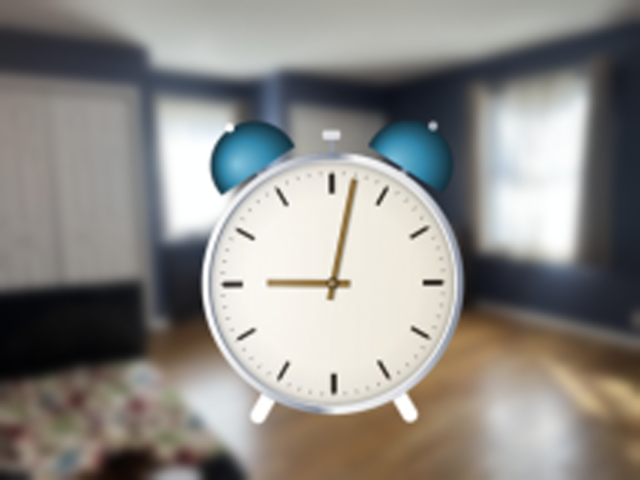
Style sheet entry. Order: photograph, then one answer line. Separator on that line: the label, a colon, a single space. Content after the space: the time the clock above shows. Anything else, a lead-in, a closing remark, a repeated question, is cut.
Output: 9:02
